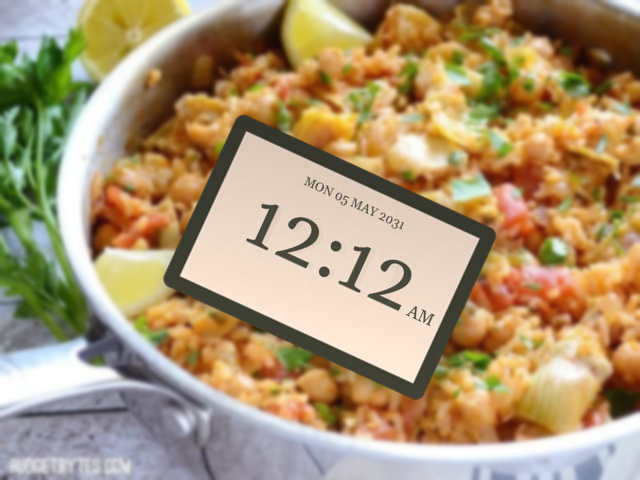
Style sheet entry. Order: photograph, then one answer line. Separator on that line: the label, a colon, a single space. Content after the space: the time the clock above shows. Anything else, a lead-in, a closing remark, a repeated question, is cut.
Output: 12:12
